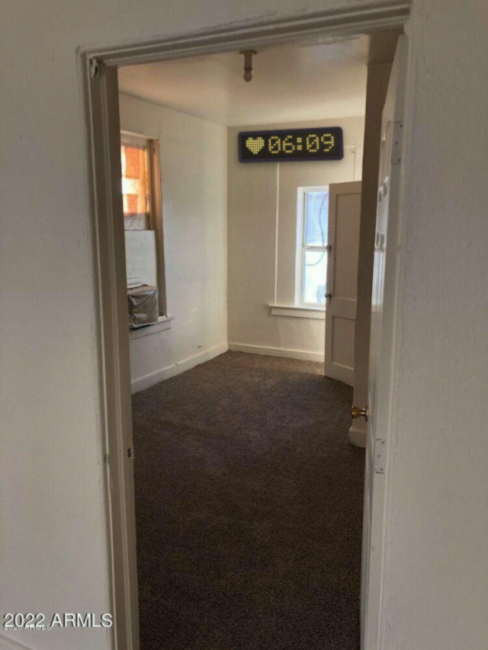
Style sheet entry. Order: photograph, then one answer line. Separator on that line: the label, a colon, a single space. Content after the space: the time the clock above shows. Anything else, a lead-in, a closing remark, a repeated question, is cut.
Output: 6:09
